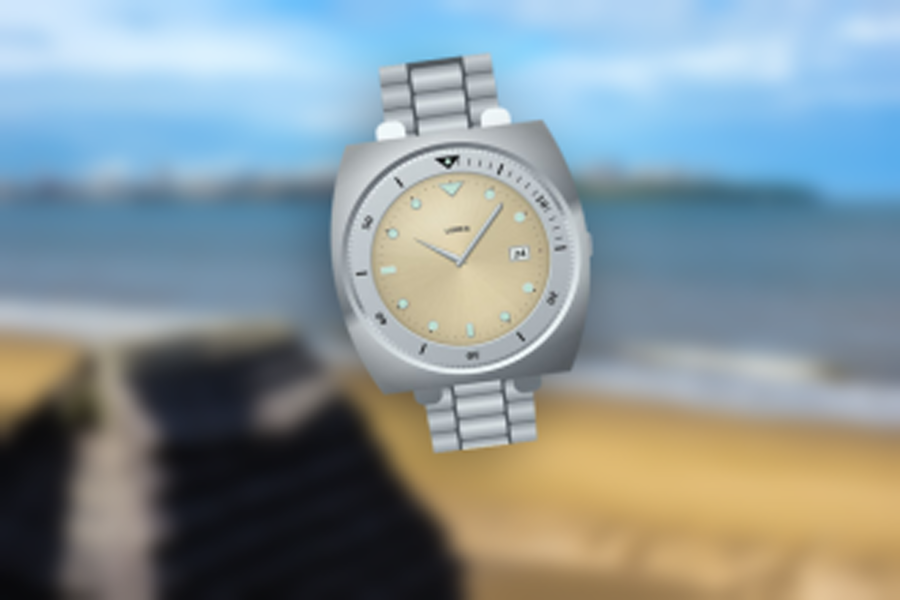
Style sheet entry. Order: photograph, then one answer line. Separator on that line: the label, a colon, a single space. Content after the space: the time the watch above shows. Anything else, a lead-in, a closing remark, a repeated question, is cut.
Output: 10:07
